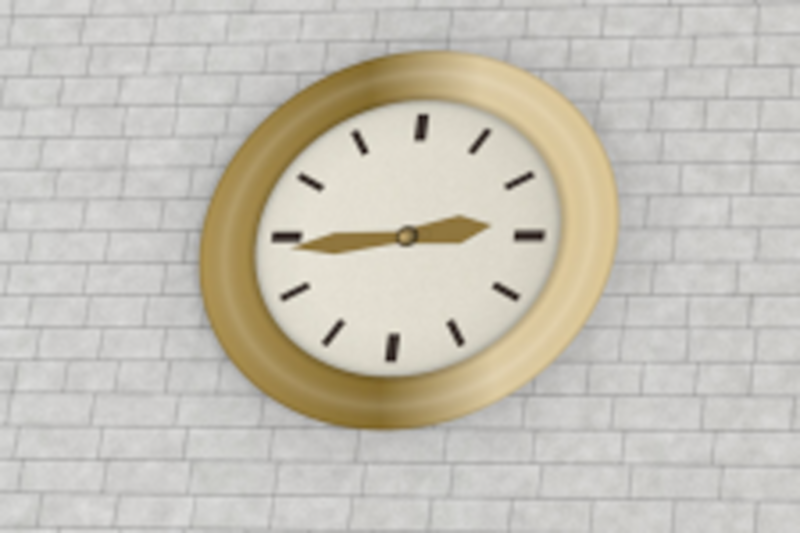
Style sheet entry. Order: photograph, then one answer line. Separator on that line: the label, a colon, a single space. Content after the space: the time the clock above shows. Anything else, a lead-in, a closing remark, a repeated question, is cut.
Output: 2:44
